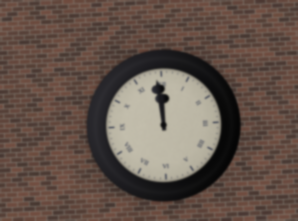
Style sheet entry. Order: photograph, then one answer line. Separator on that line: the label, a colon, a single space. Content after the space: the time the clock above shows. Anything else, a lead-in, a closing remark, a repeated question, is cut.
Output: 11:59
